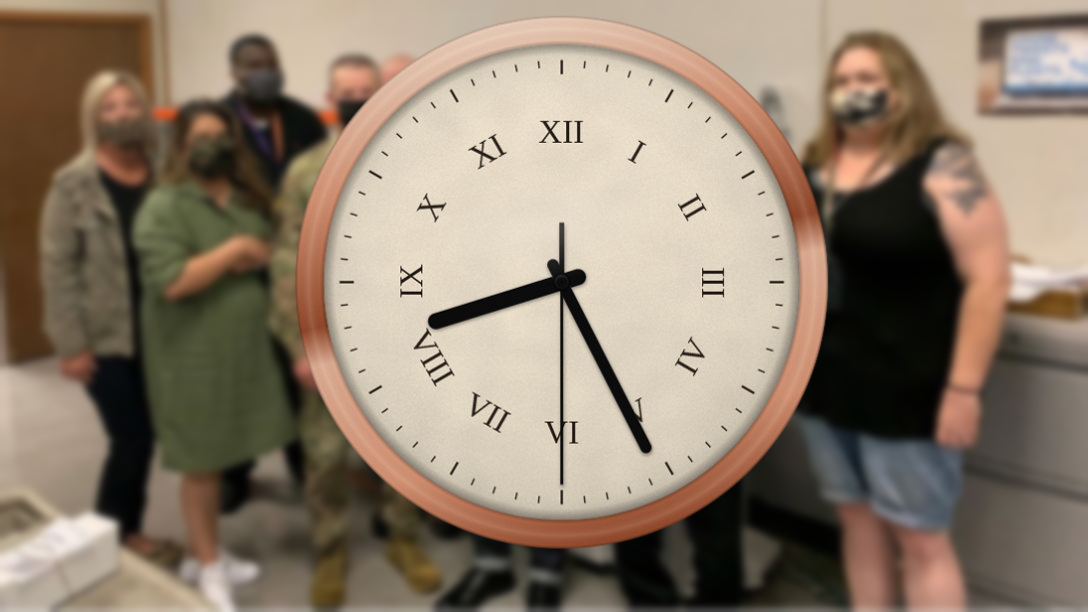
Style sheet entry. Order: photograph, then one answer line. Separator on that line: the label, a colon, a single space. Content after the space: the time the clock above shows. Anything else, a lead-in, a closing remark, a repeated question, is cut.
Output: 8:25:30
